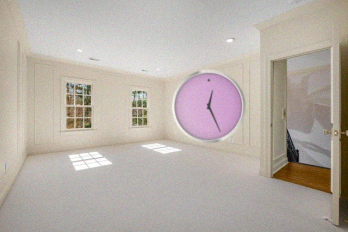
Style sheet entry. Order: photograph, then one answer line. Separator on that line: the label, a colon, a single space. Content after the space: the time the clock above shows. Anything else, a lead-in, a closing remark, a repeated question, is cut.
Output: 12:26
